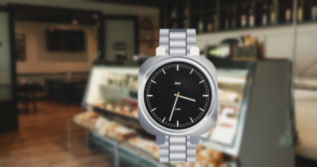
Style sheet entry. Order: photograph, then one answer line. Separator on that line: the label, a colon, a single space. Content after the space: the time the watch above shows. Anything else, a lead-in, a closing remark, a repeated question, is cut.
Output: 3:33
